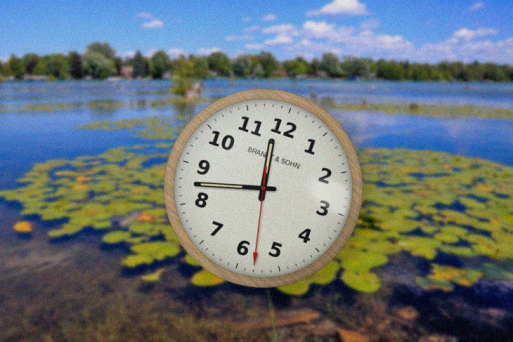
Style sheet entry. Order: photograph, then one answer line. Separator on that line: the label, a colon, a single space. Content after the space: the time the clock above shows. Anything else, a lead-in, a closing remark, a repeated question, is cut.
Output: 11:42:28
